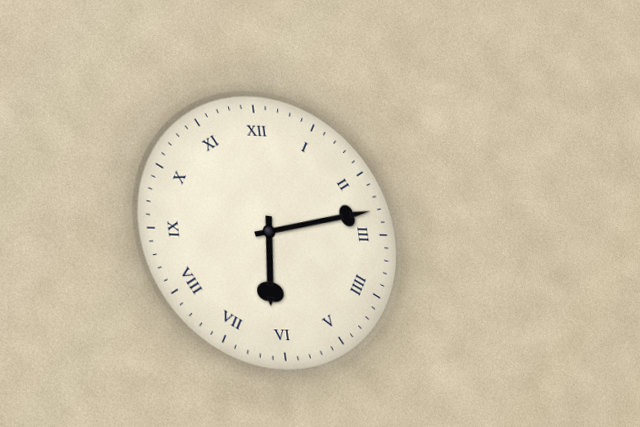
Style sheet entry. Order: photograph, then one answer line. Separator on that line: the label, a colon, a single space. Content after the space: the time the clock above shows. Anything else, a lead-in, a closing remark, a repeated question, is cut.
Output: 6:13
